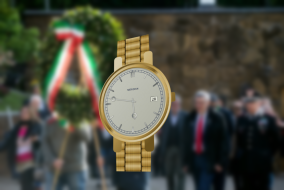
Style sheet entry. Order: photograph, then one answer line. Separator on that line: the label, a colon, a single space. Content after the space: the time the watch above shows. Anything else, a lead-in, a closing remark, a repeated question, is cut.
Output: 5:47
